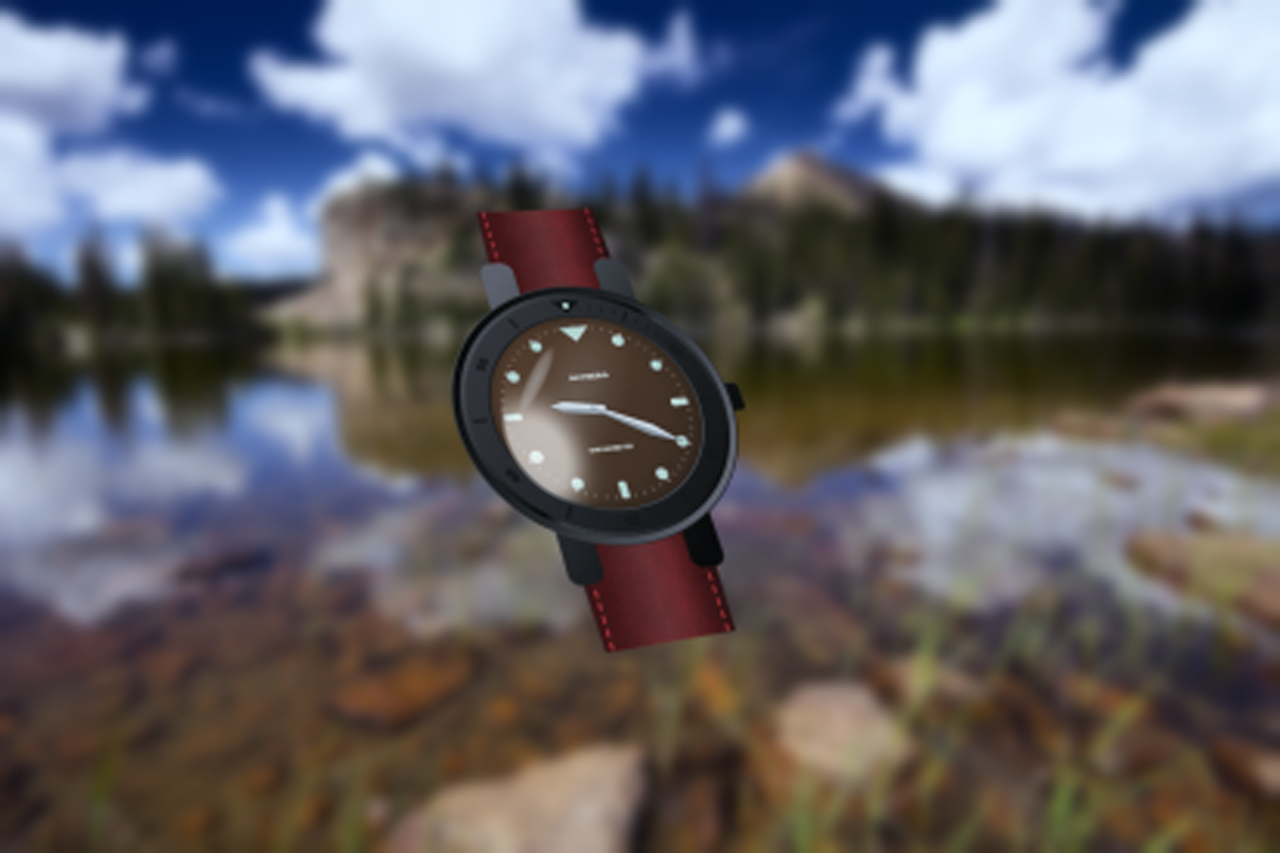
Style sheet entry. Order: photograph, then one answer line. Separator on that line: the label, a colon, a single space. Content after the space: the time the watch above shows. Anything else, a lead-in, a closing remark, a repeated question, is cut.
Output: 9:20
